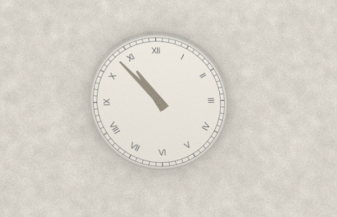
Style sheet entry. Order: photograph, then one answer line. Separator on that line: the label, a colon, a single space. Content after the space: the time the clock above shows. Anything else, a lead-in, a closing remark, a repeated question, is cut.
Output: 10:53
